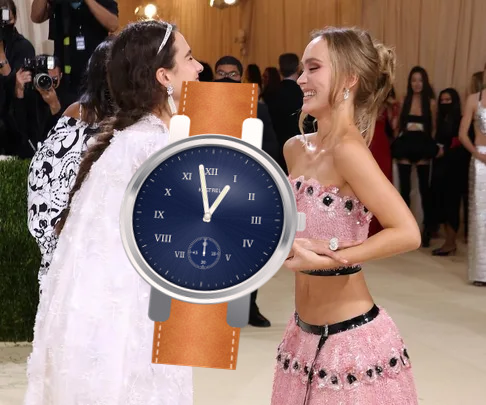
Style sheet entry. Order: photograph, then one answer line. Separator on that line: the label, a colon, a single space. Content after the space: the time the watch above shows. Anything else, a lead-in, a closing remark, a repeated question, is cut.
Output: 12:58
